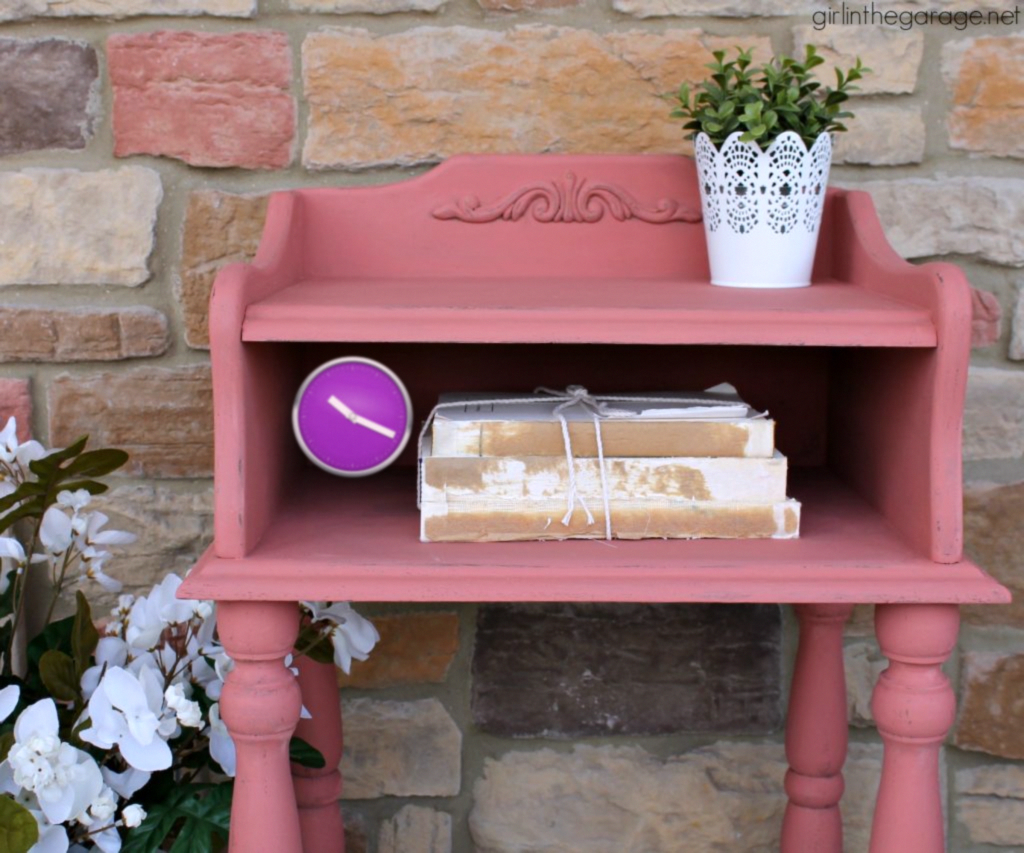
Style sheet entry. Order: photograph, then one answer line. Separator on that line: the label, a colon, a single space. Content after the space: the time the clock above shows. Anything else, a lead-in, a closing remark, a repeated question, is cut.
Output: 10:19
